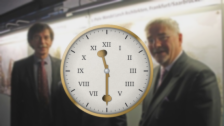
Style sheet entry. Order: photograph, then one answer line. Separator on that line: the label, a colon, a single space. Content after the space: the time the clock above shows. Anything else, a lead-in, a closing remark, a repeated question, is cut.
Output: 11:30
